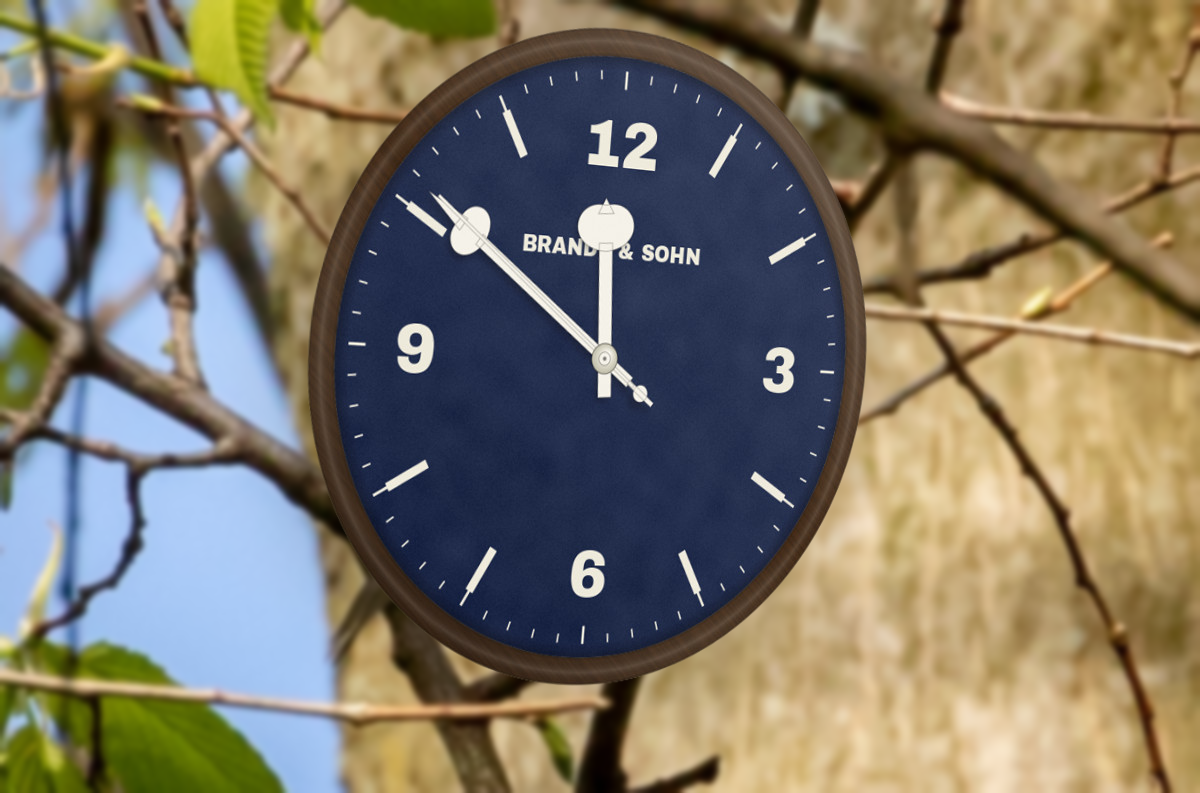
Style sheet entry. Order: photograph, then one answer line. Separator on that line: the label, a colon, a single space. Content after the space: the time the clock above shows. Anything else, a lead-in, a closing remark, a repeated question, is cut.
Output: 11:50:51
